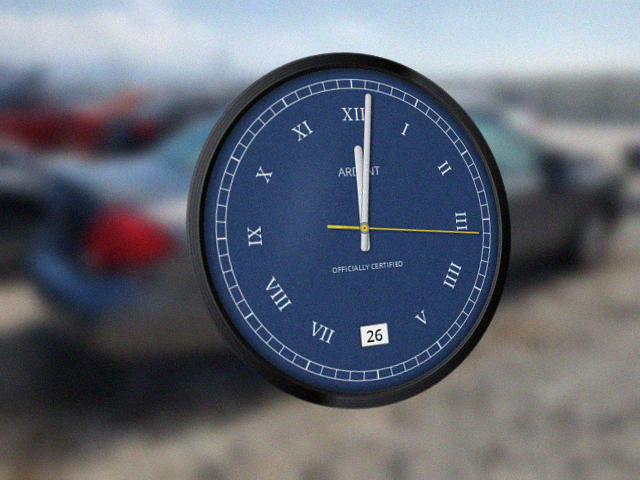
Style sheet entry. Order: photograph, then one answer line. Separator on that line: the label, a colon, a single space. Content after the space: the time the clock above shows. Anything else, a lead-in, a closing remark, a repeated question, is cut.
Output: 12:01:16
